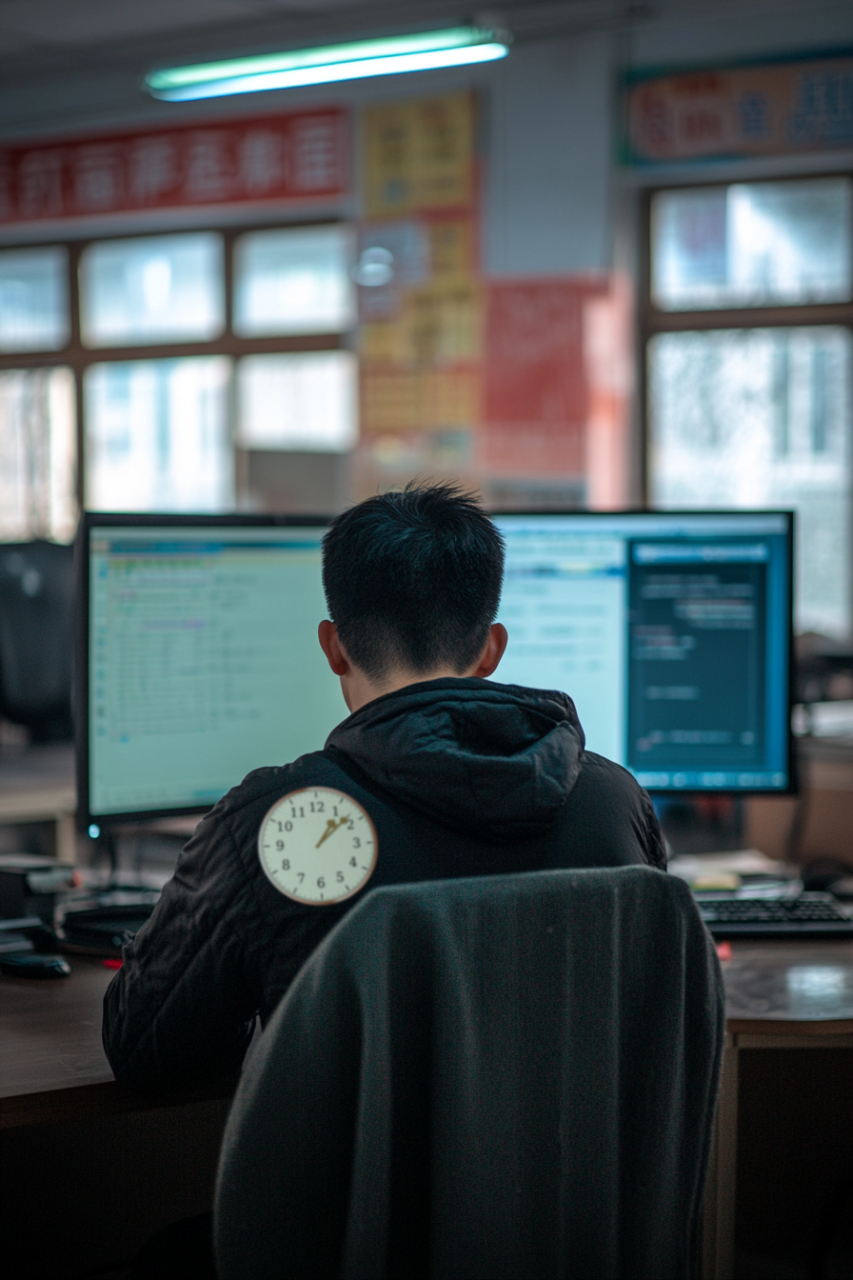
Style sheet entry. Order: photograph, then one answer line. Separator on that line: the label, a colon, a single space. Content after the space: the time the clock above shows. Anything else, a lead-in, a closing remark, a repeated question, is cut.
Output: 1:08
